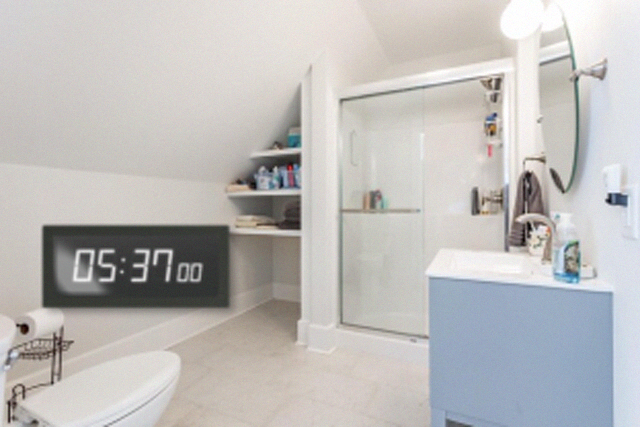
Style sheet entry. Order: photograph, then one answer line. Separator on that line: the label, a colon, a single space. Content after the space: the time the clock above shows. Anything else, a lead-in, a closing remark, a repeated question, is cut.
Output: 5:37:00
